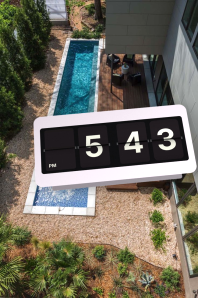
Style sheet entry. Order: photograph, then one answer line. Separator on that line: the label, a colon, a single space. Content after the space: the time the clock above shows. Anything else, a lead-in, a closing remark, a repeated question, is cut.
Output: 5:43
